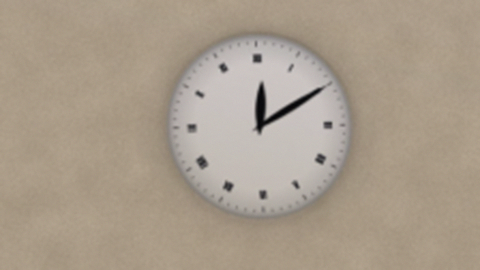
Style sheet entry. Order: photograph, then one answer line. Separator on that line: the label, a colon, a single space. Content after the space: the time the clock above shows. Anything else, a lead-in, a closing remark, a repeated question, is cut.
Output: 12:10
